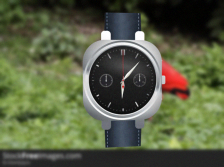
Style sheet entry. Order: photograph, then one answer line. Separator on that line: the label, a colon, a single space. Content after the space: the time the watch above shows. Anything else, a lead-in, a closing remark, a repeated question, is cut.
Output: 6:07
